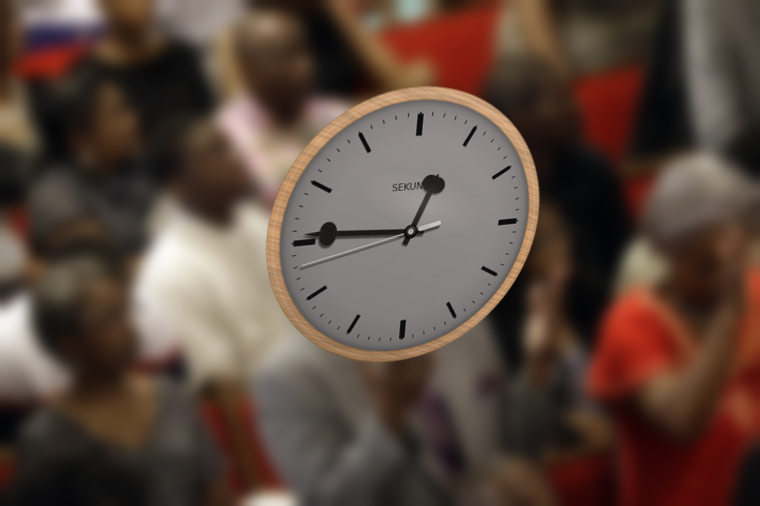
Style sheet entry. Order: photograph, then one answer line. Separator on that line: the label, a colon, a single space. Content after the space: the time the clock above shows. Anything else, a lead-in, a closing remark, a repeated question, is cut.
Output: 12:45:43
